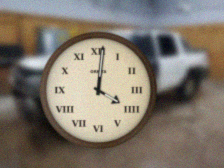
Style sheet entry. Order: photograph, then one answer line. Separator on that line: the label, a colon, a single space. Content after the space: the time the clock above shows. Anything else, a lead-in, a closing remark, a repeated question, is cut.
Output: 4:01
